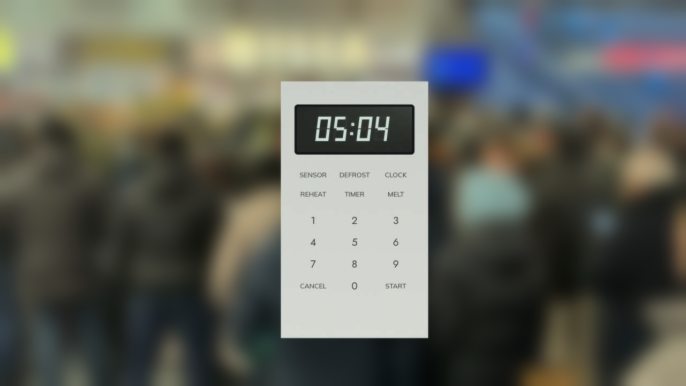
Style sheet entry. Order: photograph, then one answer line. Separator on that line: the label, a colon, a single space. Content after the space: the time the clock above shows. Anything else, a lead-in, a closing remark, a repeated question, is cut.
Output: 5:04
